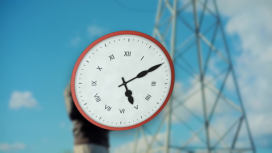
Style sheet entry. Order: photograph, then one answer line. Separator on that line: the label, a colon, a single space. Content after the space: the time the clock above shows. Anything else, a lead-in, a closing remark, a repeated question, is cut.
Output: 5:10
